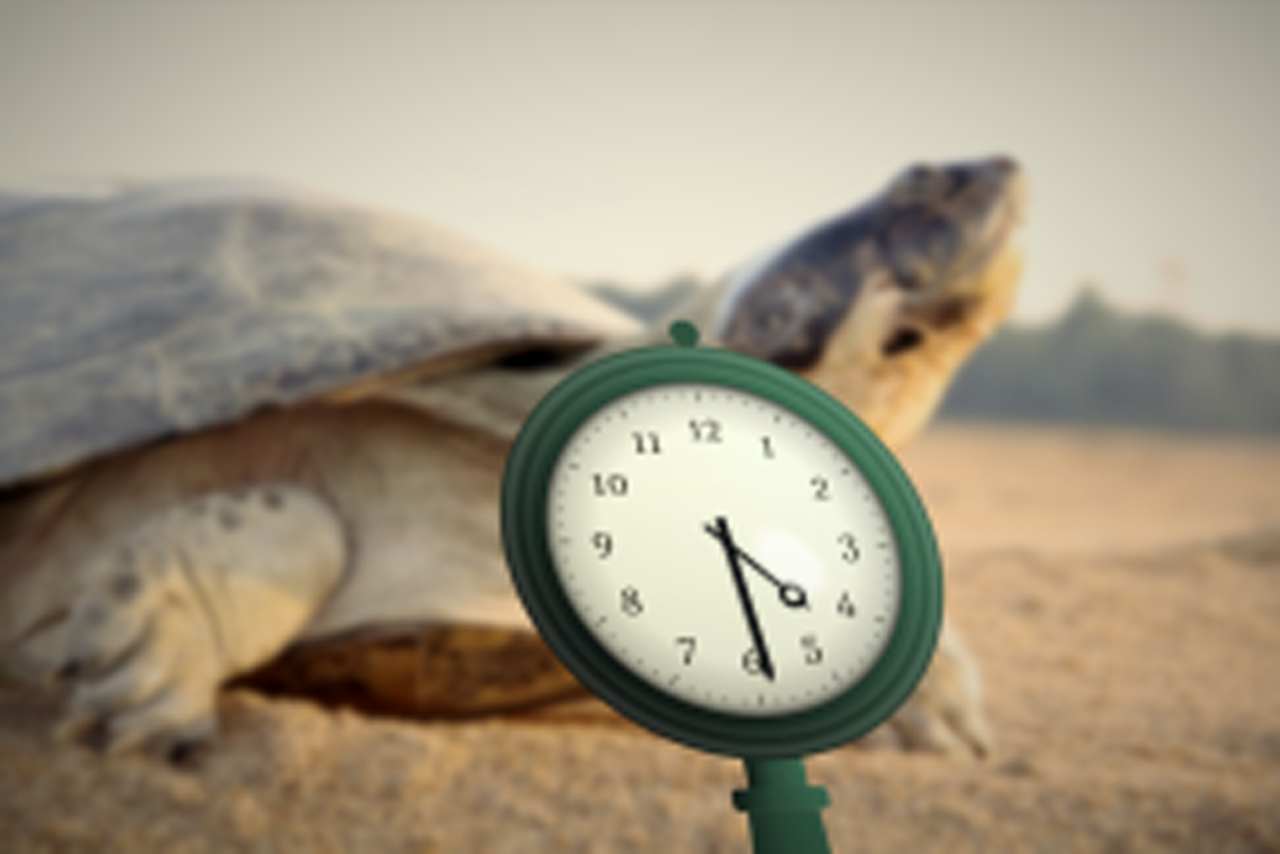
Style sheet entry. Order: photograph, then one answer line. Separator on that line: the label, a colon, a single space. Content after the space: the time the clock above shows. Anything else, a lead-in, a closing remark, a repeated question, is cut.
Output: 4:29
